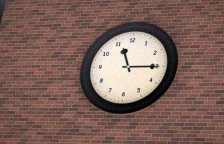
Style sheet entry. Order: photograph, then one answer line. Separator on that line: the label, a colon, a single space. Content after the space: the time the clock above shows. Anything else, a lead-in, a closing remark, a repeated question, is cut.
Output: 11:15
